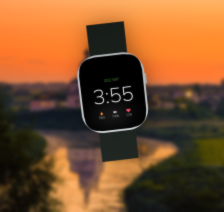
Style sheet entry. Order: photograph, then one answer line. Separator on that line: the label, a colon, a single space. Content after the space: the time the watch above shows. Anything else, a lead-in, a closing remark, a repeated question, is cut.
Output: 3:55
